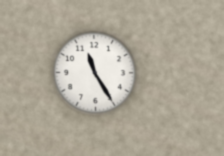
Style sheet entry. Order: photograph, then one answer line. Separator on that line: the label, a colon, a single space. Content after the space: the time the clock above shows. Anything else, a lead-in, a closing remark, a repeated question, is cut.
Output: 11:25
